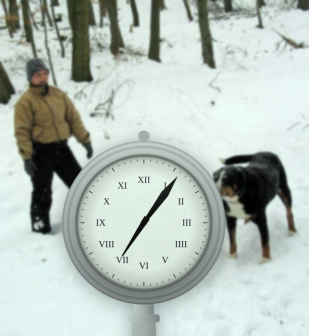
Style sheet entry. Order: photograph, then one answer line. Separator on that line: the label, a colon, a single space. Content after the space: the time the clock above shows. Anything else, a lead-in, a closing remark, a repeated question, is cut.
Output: 7:06
